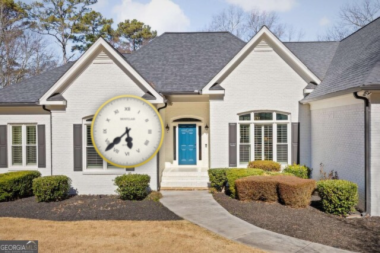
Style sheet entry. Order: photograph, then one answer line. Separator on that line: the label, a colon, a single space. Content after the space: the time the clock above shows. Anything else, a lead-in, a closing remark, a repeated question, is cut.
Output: 5:38
